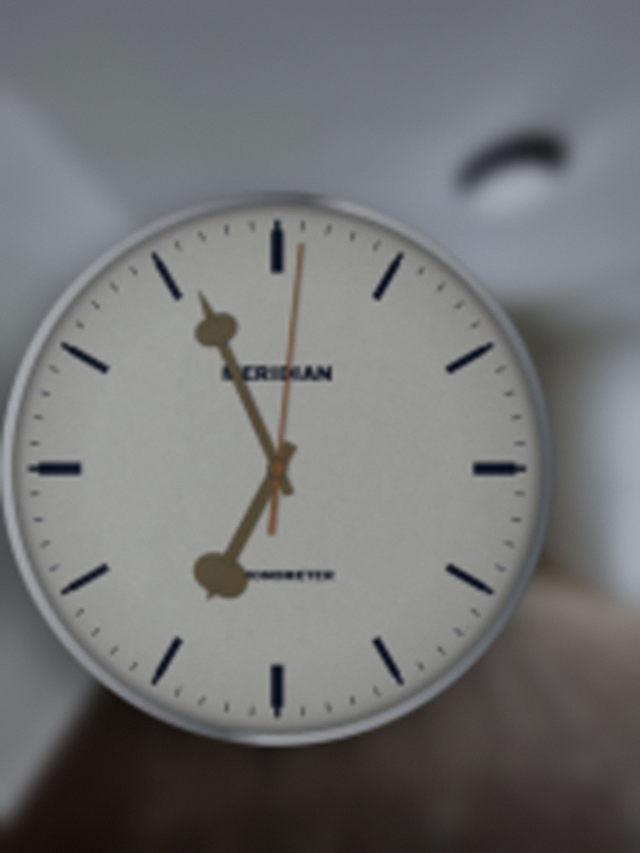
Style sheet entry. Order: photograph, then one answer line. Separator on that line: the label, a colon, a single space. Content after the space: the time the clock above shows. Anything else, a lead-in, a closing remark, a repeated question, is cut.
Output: 6:56:01
